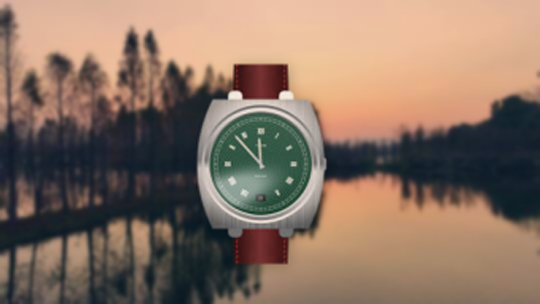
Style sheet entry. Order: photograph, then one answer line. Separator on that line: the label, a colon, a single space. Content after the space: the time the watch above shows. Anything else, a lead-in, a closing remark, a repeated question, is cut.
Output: 11:53
